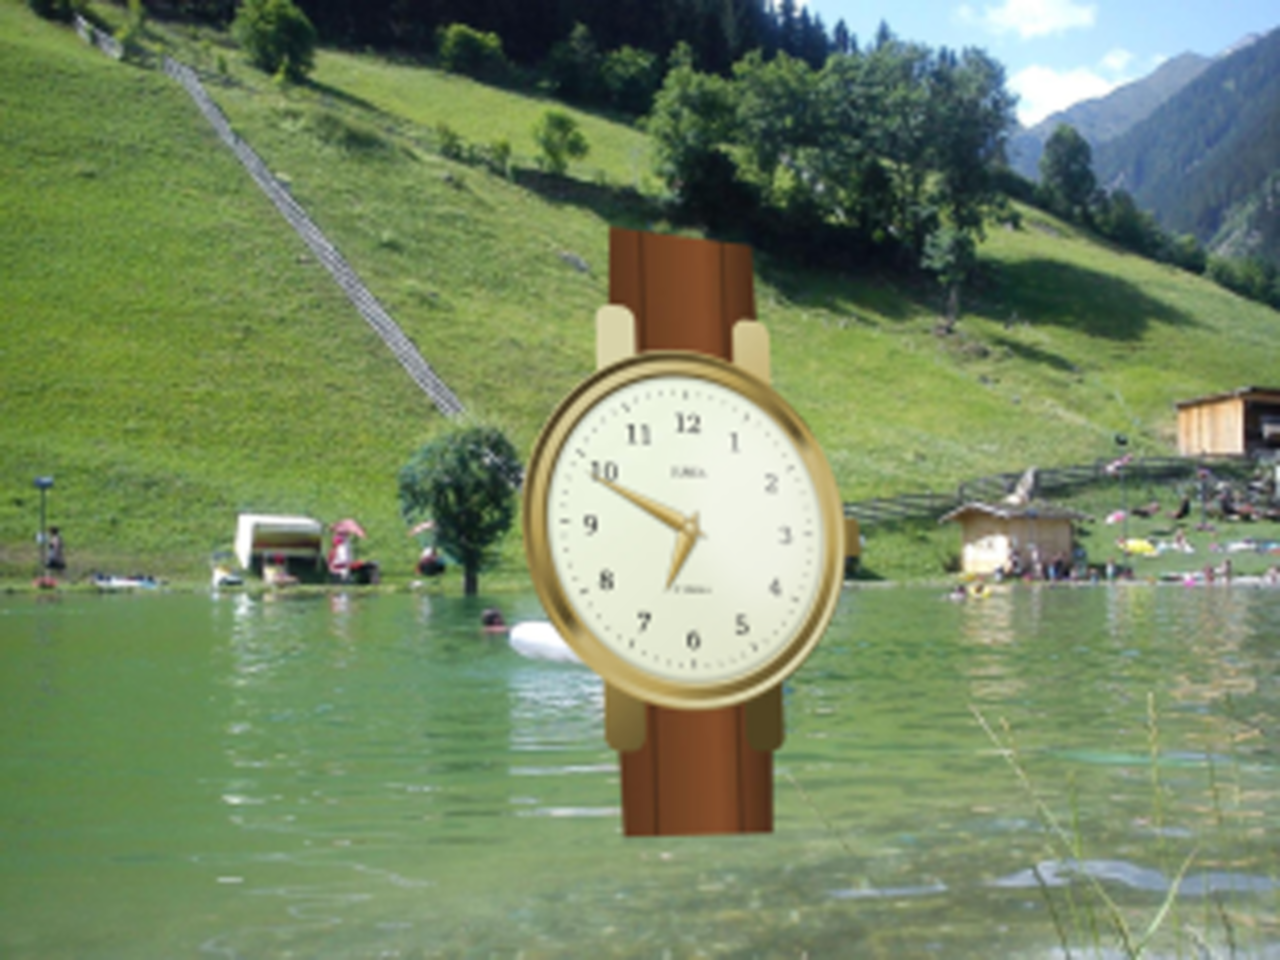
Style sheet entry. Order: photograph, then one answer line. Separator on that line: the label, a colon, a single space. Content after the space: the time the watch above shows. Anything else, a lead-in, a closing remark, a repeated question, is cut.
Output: 6:49
